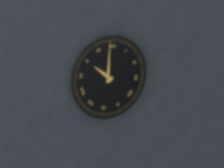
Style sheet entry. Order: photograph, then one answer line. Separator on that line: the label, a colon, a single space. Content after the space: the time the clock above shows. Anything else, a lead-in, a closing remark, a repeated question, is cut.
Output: 9:59
